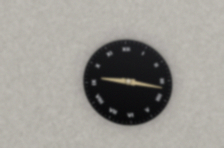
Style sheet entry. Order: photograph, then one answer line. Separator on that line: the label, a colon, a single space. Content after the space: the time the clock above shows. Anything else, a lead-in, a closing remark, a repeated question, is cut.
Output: 9:17
